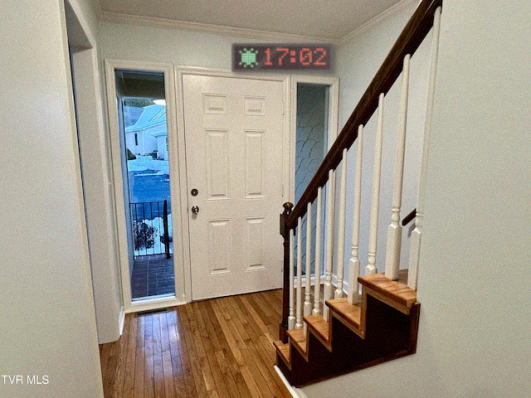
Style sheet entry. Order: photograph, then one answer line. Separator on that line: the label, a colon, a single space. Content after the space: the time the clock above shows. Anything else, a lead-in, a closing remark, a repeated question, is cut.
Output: 17:02
